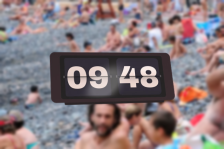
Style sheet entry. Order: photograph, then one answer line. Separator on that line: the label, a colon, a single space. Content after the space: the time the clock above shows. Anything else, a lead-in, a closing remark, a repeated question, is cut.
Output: 9:48
